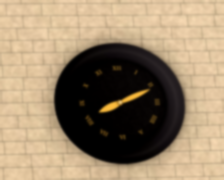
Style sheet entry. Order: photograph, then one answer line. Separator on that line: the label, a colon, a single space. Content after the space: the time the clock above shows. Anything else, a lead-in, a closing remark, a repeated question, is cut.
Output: 8:11
